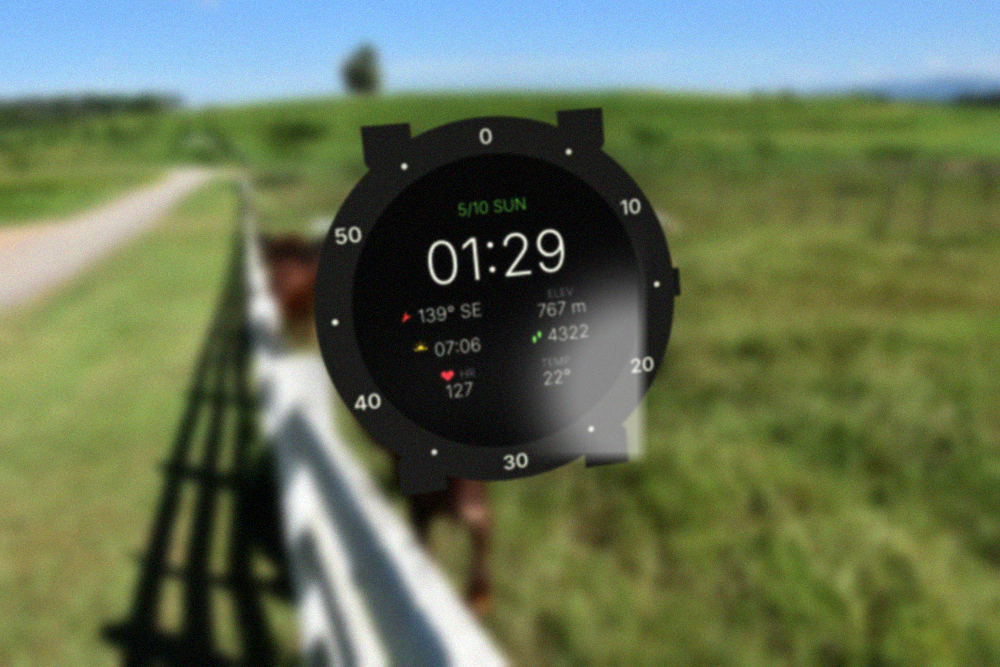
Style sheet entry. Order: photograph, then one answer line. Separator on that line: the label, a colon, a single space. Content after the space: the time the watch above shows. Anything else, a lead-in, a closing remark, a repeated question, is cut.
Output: 1:29
